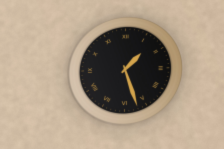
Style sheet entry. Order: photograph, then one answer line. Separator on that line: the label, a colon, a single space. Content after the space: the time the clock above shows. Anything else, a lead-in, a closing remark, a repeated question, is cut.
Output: 1:27
